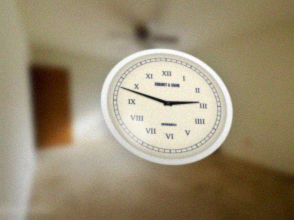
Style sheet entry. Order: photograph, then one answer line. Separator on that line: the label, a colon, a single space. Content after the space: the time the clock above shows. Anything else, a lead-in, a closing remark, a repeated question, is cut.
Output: 2:48
